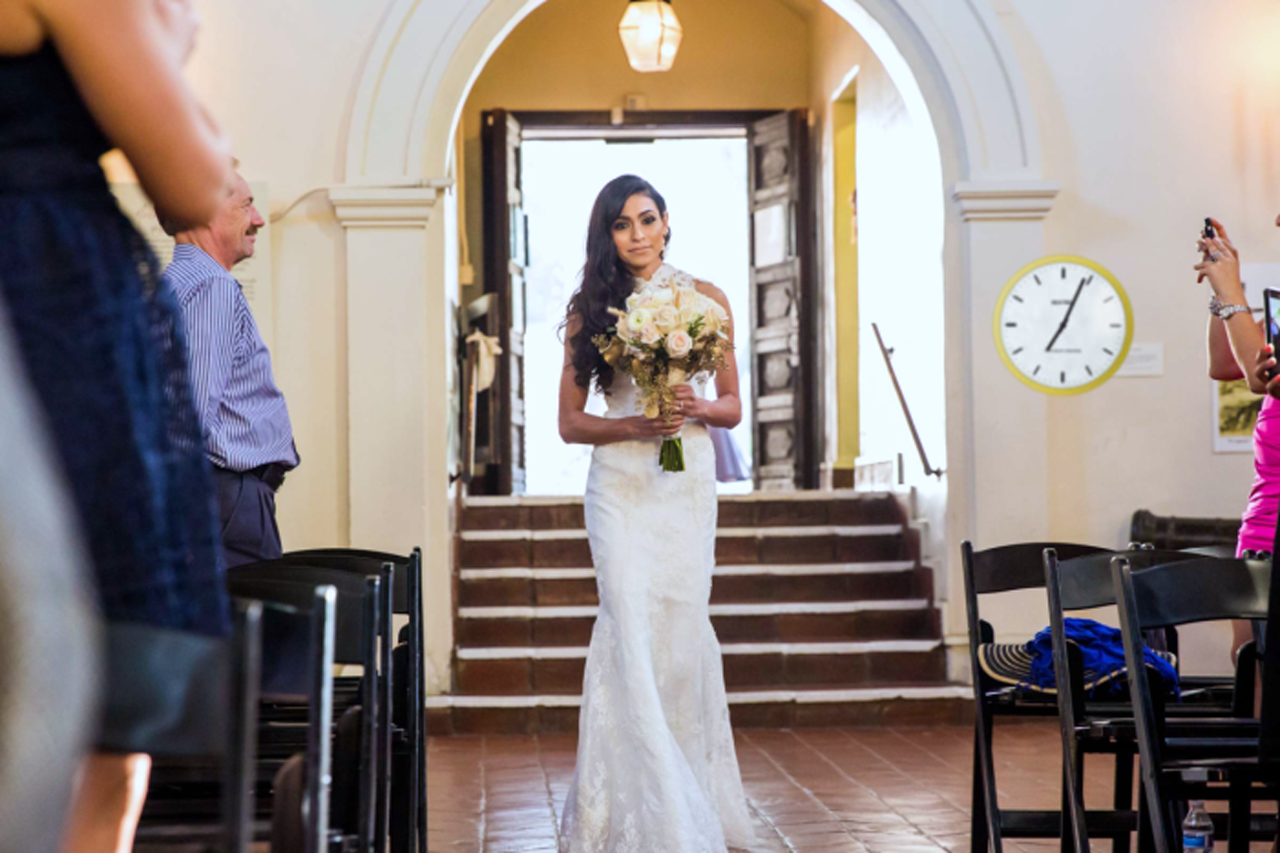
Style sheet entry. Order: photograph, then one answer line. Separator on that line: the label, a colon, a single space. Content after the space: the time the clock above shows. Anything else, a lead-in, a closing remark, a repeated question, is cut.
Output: 7:04
